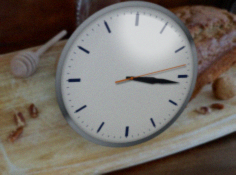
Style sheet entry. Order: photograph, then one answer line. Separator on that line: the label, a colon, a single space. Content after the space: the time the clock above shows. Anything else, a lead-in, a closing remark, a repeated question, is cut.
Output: 3:16:13
